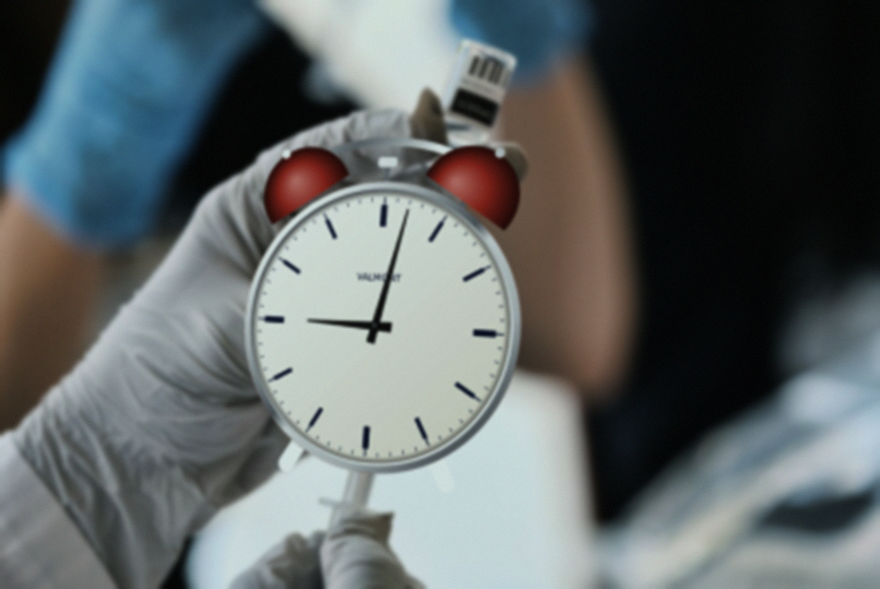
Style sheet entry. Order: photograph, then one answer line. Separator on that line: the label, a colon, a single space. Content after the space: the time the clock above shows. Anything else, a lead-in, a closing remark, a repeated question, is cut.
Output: 9:02
